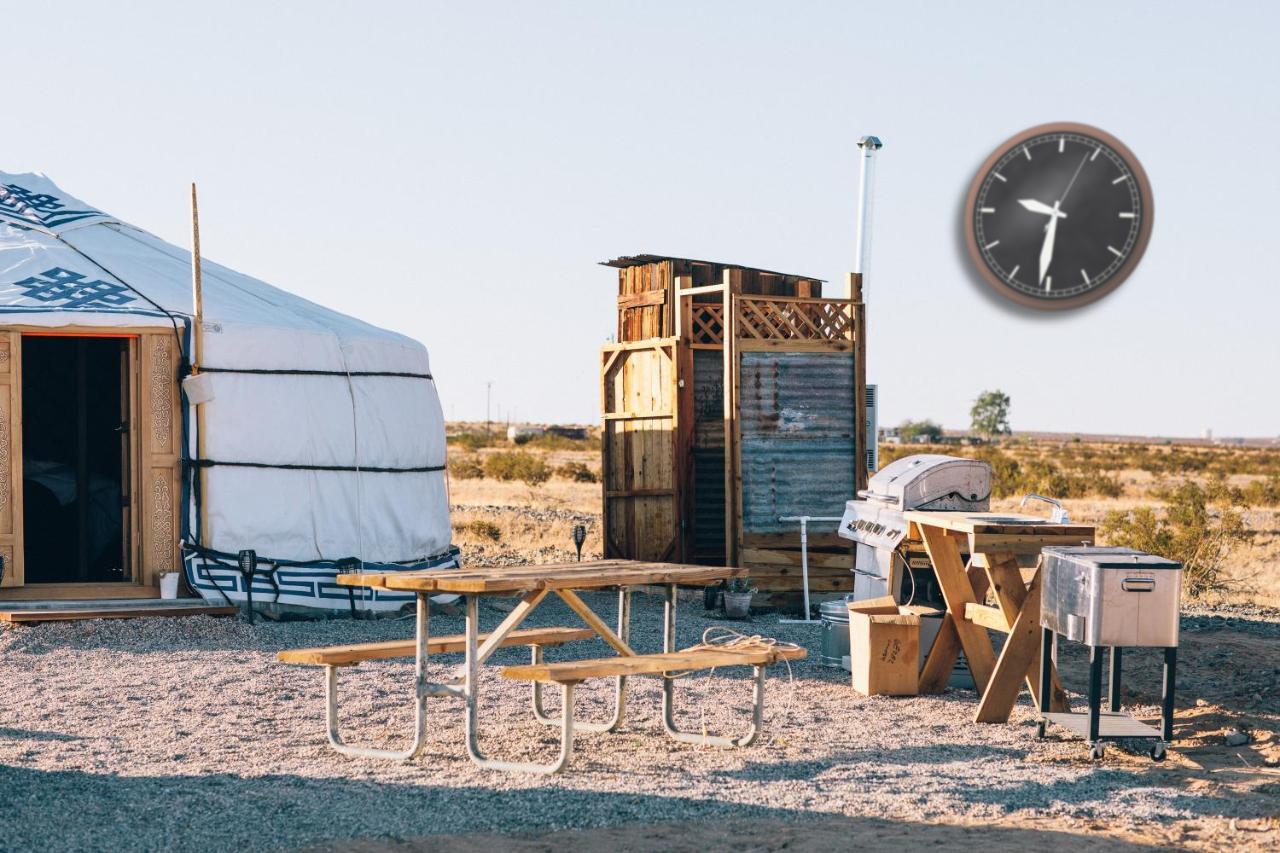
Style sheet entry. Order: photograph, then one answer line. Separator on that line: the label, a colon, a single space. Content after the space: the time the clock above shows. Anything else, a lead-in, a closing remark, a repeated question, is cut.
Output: 9:31:04
